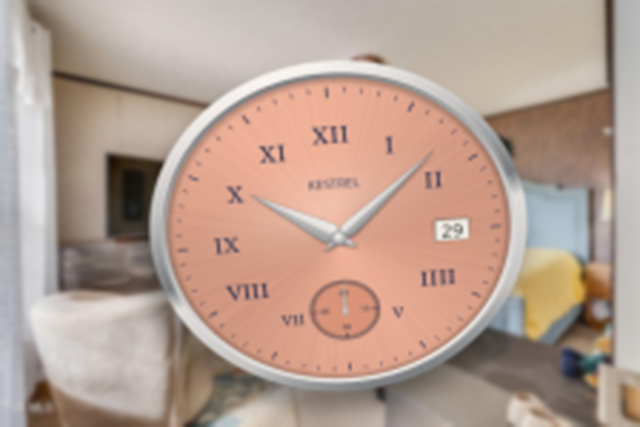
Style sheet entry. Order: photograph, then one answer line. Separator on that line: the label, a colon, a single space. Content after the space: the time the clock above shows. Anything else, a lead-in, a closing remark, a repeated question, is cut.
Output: 10:08
